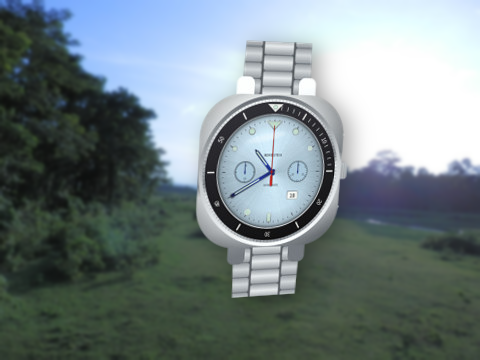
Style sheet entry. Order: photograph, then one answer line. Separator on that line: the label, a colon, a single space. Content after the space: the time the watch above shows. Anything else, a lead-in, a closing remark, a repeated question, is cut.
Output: 10:40
